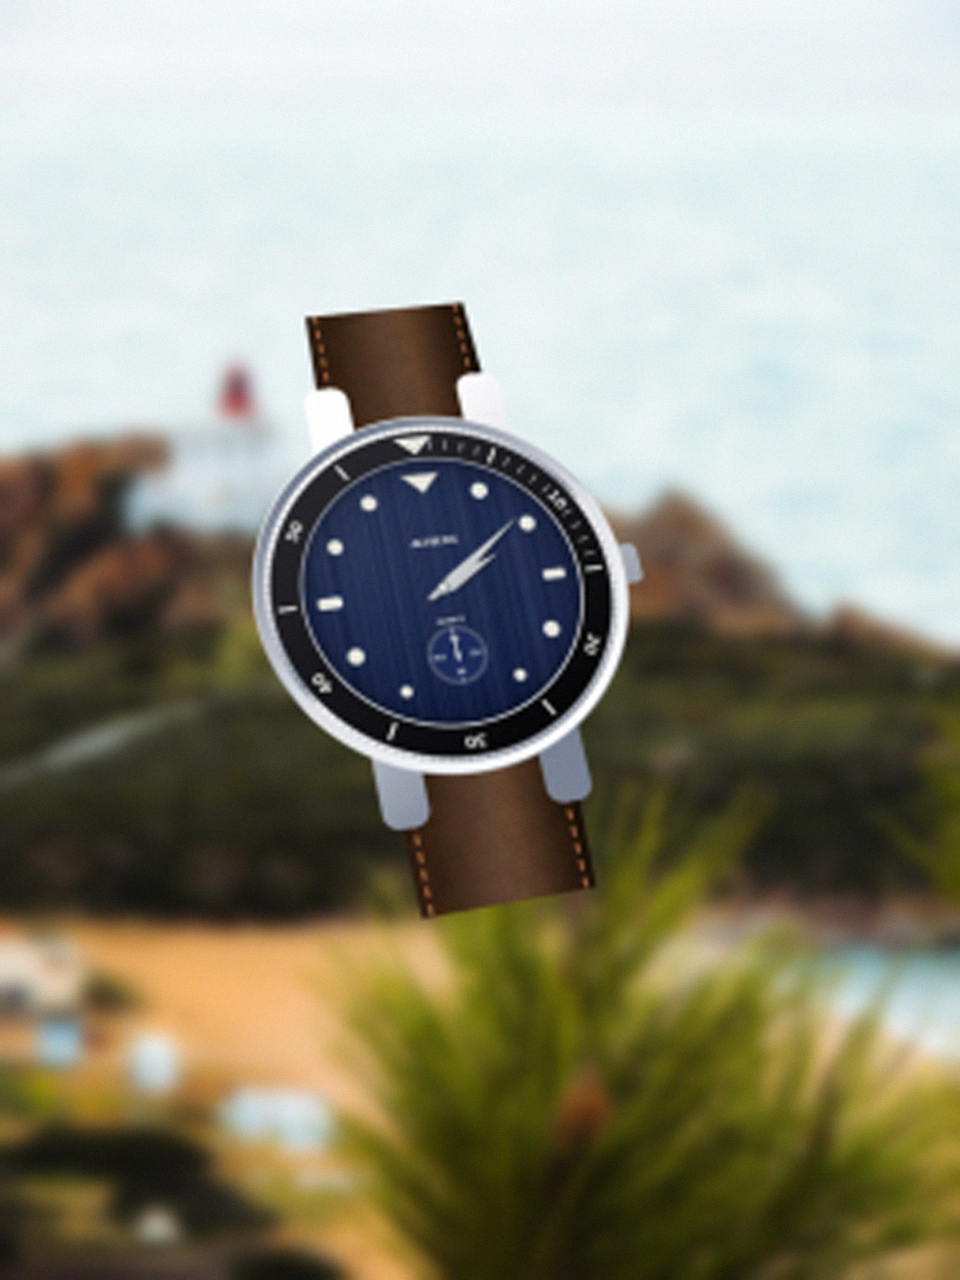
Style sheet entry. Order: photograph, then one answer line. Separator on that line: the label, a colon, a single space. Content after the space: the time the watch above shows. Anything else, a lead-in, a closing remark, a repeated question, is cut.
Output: 2:09
